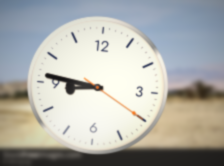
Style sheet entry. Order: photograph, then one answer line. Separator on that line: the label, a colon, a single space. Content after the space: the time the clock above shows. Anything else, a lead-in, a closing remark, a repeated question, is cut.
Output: 8:46:20
